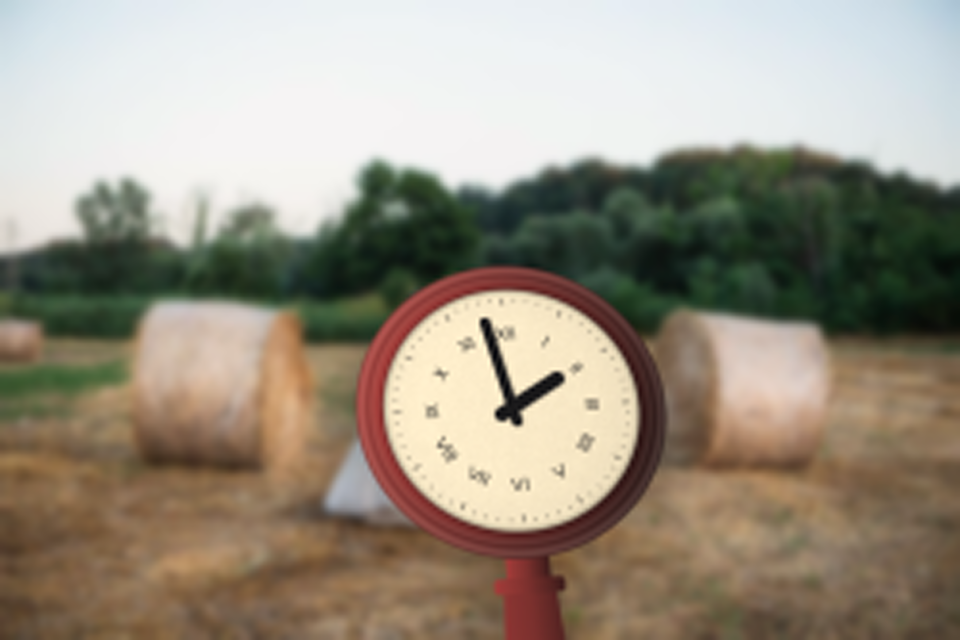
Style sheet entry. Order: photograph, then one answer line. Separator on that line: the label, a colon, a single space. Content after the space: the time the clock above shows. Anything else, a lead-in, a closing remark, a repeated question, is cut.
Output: 1:58
